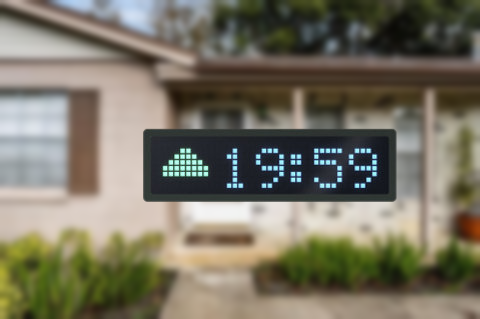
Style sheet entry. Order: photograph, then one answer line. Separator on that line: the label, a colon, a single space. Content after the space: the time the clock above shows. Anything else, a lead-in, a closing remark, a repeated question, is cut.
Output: 19:59
